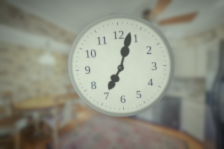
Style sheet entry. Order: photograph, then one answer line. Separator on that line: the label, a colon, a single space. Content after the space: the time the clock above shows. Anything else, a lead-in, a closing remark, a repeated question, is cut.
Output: 7:03
